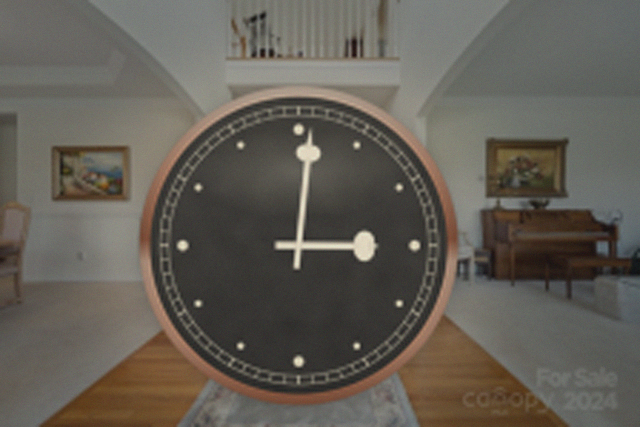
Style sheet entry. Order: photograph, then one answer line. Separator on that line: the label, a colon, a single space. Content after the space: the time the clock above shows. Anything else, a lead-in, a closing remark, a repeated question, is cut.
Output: 3:01
